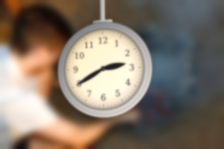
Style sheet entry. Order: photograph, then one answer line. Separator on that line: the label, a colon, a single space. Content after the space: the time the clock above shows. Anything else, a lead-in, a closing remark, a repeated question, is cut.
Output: 2:40
